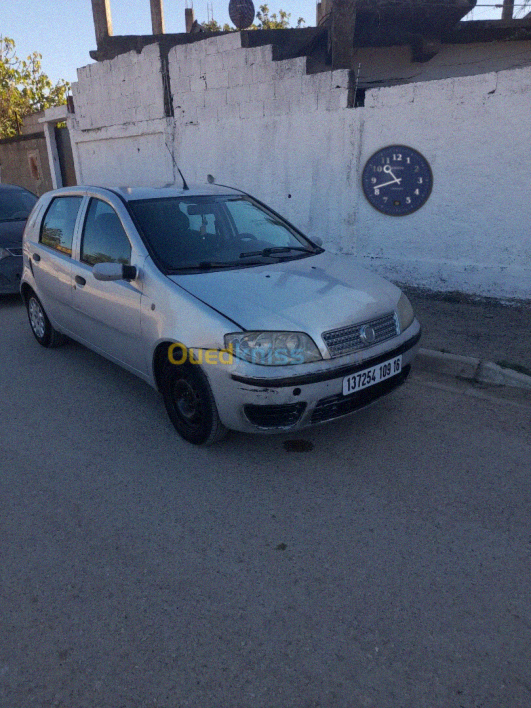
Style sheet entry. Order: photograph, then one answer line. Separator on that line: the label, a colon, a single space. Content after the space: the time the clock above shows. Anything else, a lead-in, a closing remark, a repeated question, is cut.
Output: 10:42
